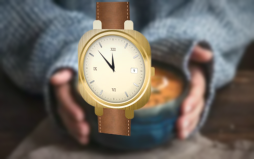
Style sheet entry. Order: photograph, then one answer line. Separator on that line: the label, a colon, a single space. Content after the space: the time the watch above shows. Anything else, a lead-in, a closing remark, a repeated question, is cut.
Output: 11:53
